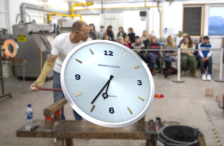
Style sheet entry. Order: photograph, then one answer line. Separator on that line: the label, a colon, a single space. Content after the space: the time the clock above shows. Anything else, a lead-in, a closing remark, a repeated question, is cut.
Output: 6:36
